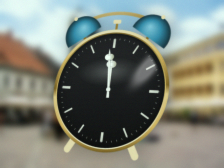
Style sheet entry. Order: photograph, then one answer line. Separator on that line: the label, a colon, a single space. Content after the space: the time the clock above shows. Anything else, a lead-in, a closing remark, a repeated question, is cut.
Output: 11:59
